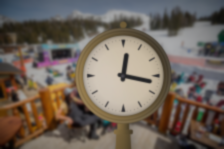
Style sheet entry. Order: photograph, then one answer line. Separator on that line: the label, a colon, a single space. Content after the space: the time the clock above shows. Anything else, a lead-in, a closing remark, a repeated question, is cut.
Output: 12:17
